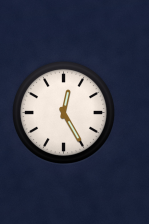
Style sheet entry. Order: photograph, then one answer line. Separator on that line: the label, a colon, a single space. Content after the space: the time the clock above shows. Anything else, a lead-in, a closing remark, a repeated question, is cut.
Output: 12:25
